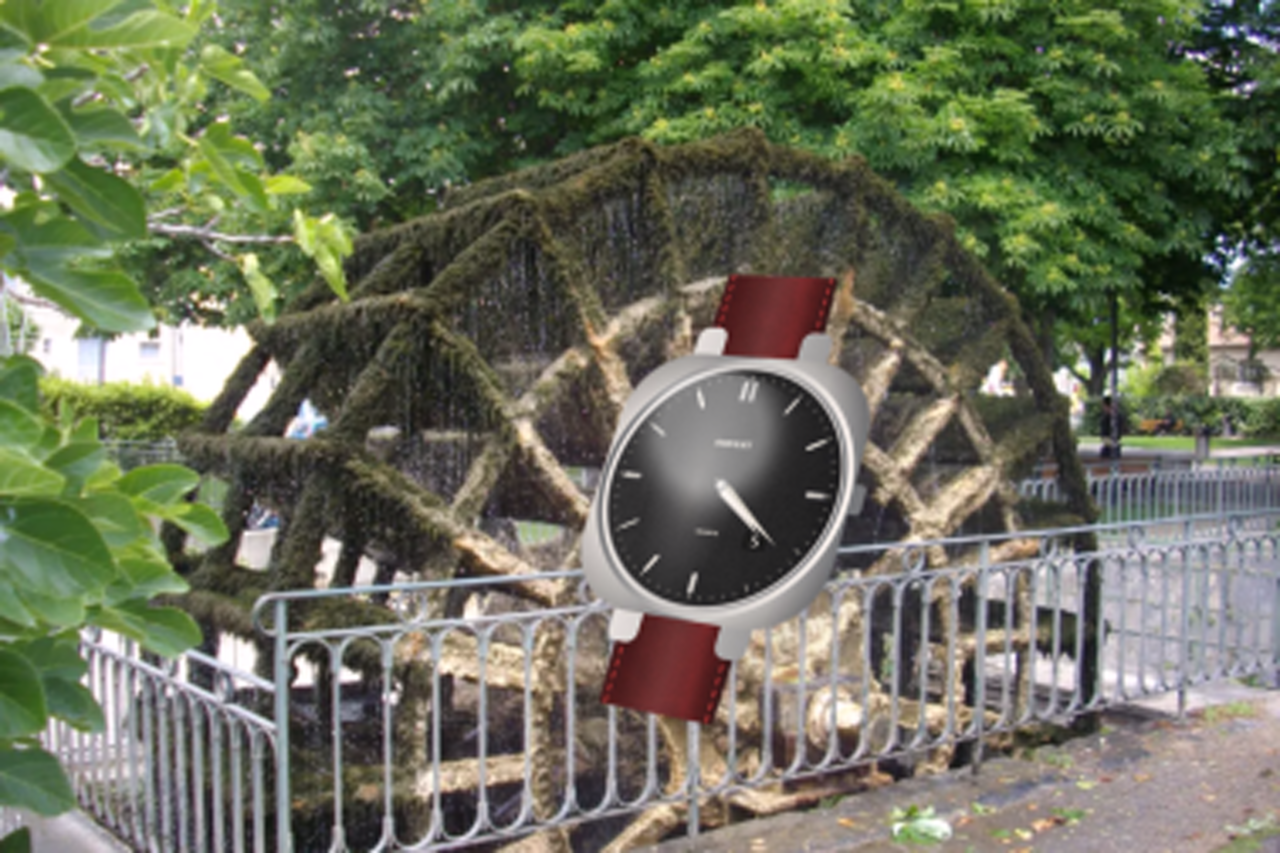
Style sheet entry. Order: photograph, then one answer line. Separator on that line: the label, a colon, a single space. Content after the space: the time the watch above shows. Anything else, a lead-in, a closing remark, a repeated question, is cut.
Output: 4:21
